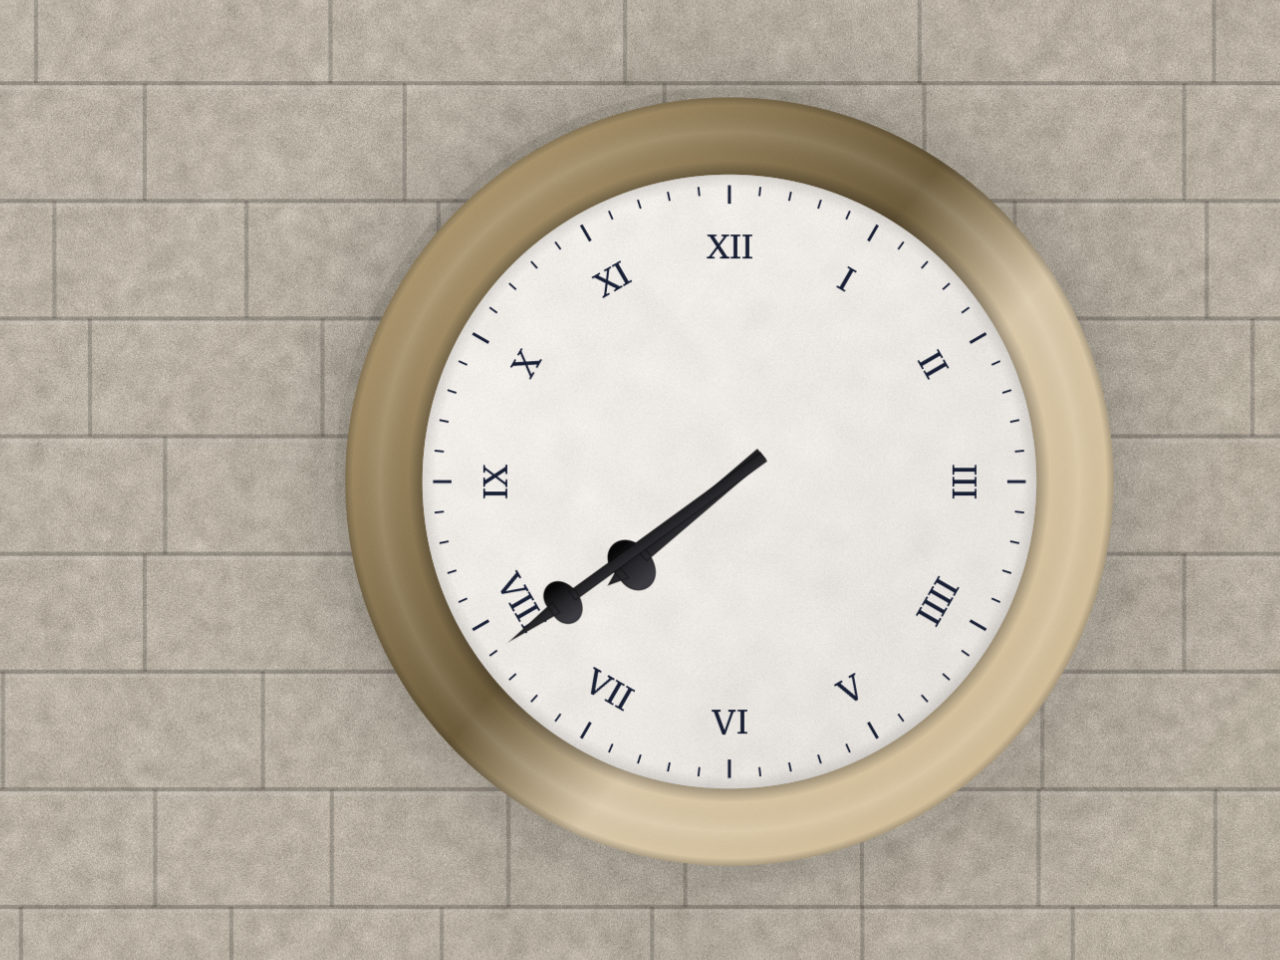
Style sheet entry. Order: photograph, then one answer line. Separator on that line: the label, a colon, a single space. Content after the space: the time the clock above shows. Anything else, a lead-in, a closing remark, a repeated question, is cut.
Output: 7:39
